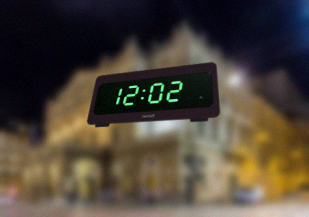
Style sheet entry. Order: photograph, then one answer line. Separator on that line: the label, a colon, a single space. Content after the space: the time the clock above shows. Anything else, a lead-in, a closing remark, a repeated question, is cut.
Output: 12:02
